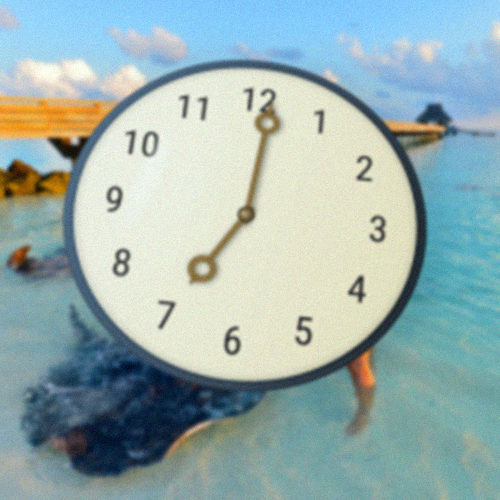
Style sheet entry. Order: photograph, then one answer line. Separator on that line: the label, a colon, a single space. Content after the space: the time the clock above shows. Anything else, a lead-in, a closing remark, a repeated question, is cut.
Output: 7:01
